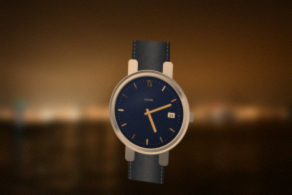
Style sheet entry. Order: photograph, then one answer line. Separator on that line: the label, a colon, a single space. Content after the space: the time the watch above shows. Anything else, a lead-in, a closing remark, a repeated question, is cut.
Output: 5:11
